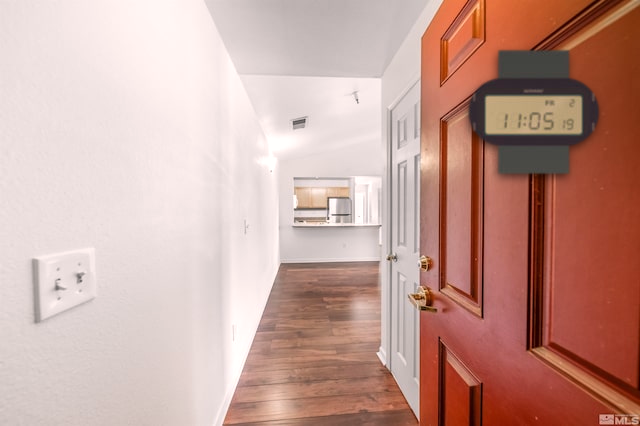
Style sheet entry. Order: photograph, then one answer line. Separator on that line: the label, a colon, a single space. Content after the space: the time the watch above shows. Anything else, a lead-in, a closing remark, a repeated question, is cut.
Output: 11:05:19
